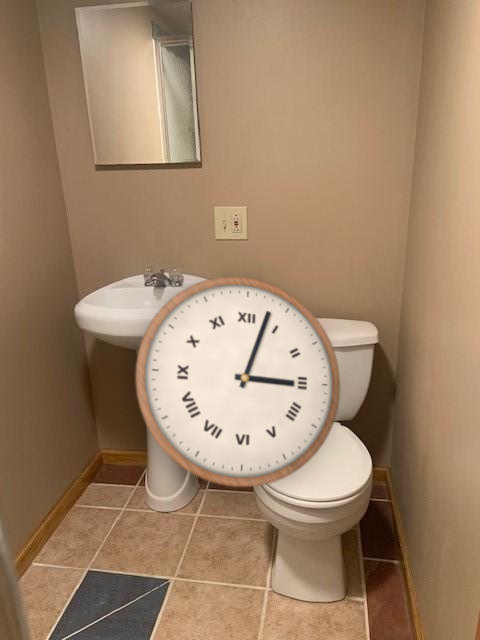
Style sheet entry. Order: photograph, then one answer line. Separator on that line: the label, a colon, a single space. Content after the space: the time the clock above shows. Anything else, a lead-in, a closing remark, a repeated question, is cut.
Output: 3:03
